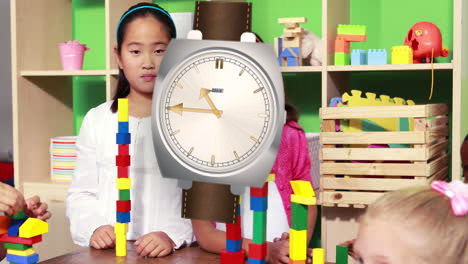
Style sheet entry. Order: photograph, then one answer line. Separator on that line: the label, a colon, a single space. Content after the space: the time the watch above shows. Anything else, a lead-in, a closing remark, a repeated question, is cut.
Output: 10:45
